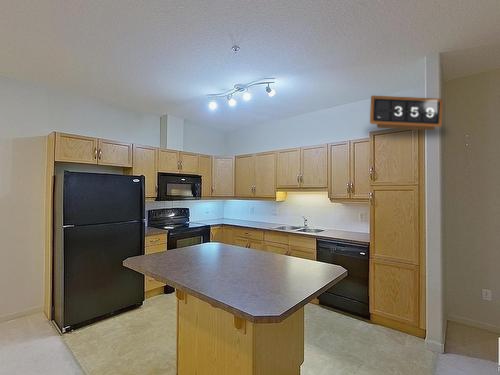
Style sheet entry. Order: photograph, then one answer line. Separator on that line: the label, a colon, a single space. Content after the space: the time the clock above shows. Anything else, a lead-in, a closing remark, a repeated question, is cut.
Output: 3:59
